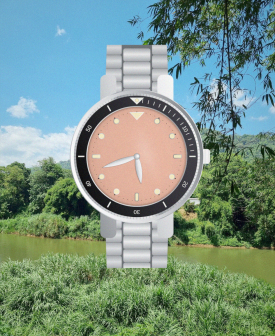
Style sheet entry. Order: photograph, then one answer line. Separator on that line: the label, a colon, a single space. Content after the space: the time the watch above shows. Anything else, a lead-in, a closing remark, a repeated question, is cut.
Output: 5:42
